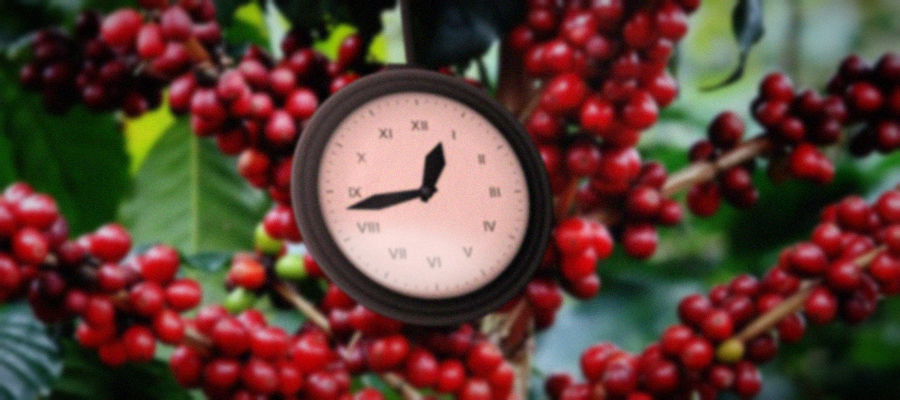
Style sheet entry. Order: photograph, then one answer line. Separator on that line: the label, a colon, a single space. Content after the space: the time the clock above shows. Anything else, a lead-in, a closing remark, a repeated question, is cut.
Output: 12:43
